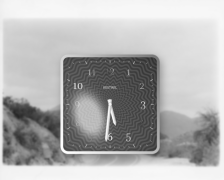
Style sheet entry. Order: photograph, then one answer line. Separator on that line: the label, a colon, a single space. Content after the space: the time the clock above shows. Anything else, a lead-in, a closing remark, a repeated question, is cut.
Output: 5:31
